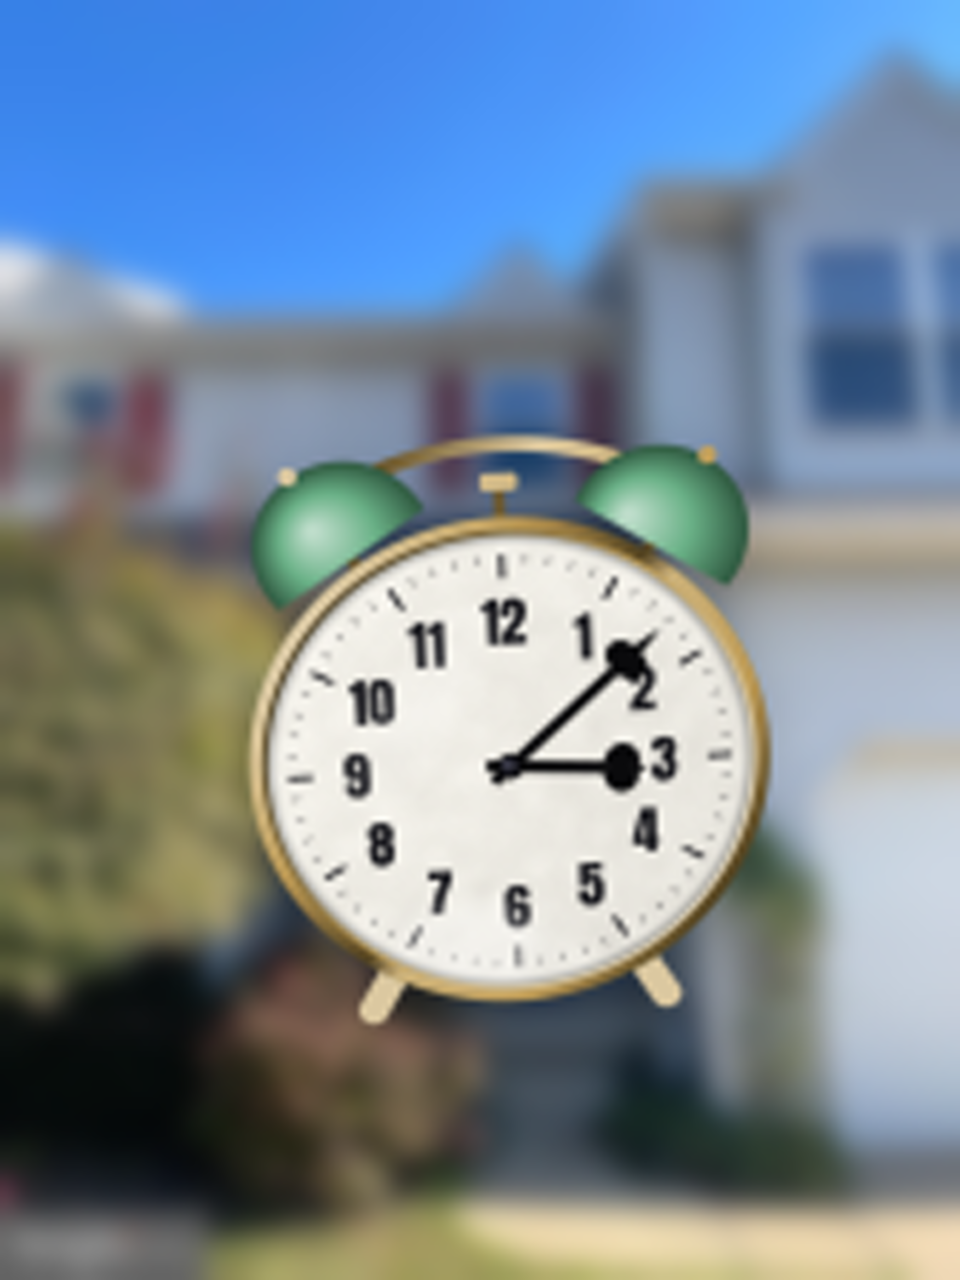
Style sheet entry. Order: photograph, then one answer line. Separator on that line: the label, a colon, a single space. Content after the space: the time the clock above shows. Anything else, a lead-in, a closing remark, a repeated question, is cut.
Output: 3:08
